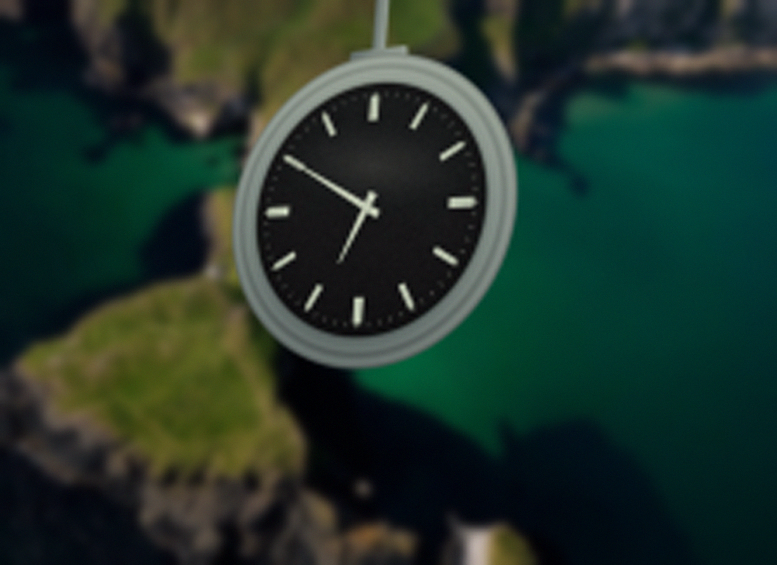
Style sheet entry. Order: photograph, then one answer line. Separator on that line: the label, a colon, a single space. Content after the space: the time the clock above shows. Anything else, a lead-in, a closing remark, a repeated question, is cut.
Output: 6:50
